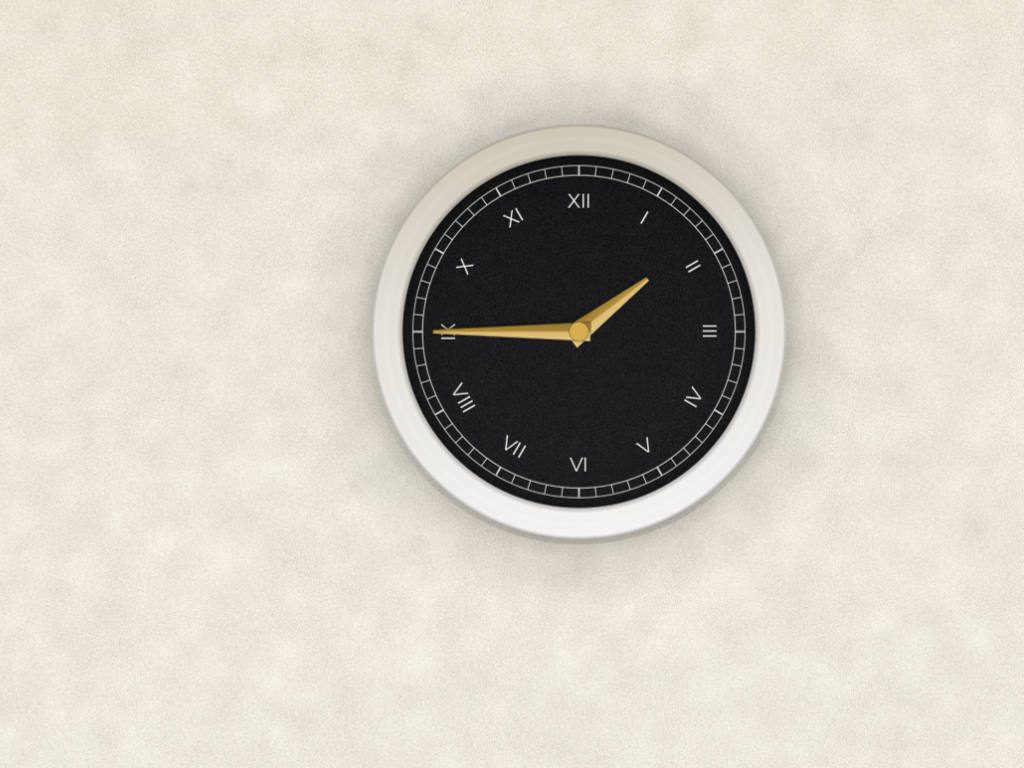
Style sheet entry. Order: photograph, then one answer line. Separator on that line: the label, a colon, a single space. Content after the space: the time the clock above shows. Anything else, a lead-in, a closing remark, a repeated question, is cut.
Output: 1:45
